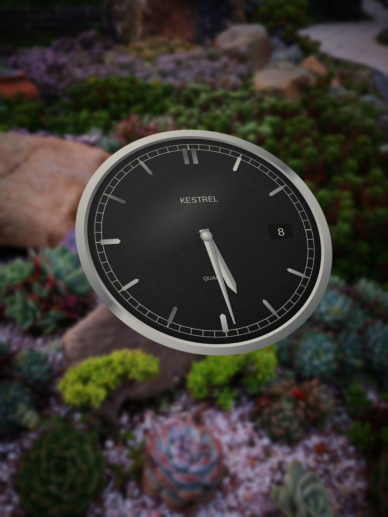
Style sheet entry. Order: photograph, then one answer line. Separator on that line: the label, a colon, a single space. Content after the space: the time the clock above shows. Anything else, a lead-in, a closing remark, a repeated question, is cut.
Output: 5:29
